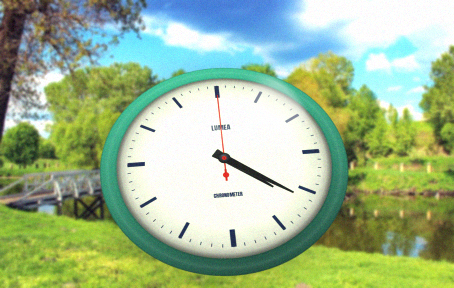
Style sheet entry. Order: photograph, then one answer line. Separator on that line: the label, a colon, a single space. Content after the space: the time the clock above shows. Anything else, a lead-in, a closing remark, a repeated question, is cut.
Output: 4:21:00
